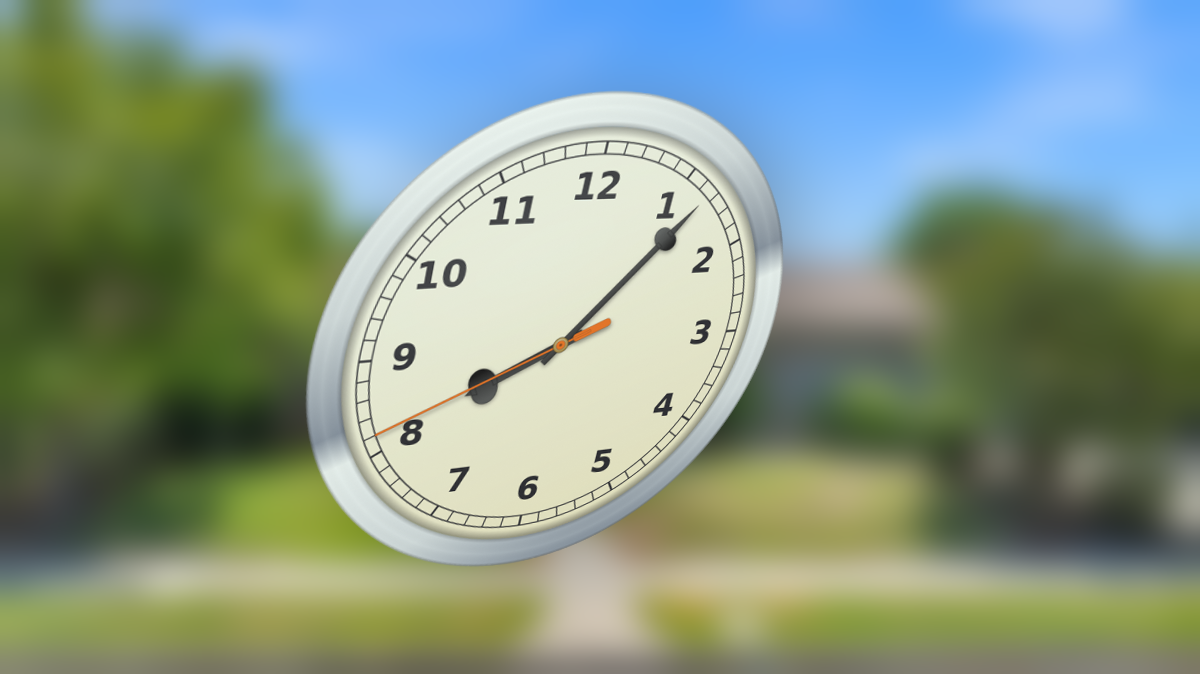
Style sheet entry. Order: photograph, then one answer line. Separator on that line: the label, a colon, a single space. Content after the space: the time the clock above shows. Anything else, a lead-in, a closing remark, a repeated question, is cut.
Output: 8:06:41
